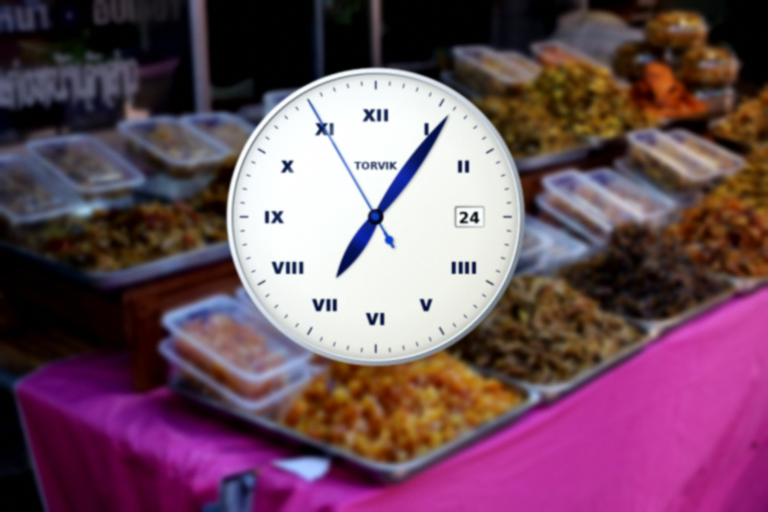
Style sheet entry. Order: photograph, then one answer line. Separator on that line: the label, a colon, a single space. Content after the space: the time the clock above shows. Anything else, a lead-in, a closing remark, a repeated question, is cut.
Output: 7:05:55
